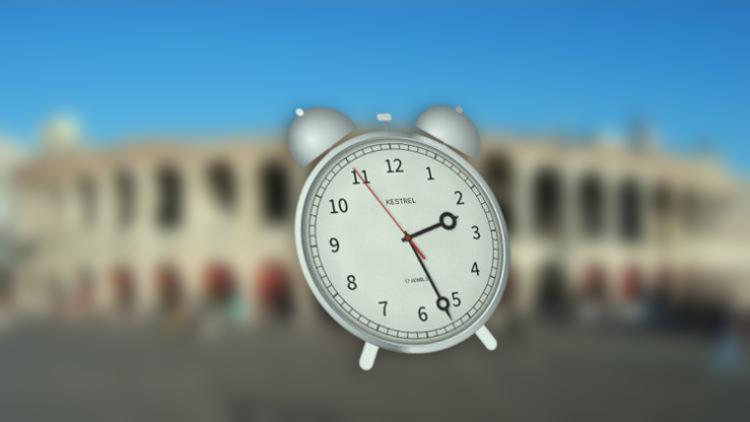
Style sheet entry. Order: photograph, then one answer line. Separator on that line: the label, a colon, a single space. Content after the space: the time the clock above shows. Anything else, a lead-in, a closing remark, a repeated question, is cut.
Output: 2:26:55
